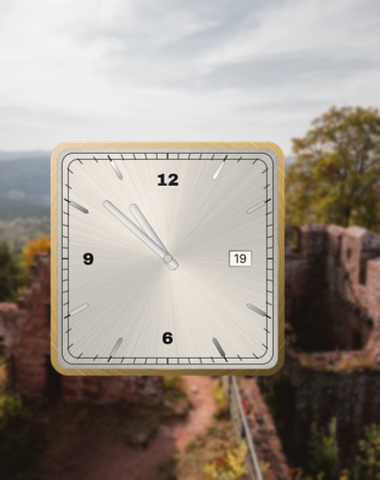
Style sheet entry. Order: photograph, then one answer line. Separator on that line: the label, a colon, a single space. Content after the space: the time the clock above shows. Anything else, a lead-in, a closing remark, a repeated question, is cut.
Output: 10:52
